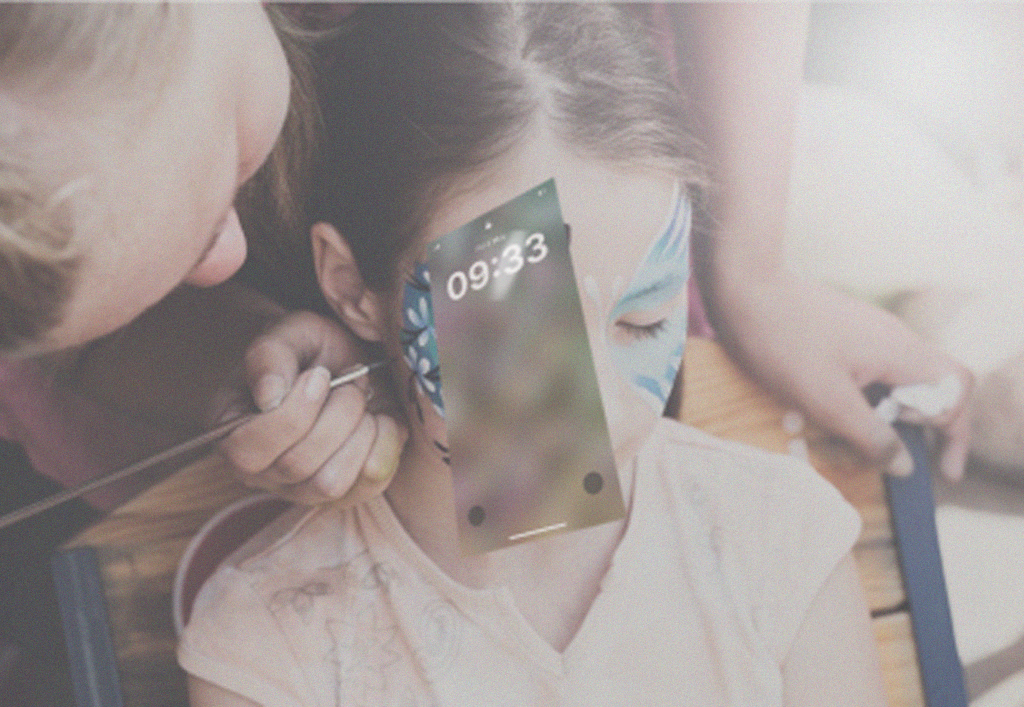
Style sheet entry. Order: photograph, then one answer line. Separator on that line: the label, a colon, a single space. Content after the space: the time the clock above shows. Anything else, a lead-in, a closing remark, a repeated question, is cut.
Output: 9:33
